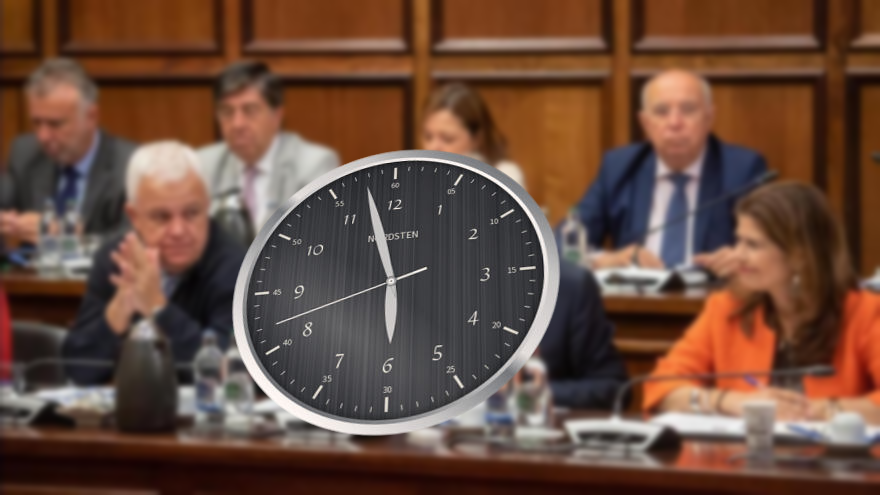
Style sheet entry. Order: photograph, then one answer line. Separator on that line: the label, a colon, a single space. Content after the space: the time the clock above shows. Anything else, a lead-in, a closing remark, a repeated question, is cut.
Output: 5:57:42
